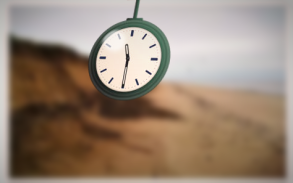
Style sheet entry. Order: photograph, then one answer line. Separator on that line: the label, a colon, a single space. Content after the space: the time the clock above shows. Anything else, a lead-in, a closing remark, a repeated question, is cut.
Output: 11:30
